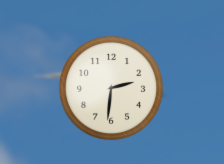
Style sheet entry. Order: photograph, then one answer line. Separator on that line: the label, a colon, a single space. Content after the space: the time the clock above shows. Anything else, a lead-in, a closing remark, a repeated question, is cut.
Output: 2:31
